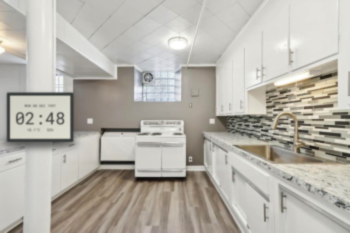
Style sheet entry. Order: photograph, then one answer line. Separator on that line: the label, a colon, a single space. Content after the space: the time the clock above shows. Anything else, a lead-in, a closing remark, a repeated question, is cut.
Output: 2:48
